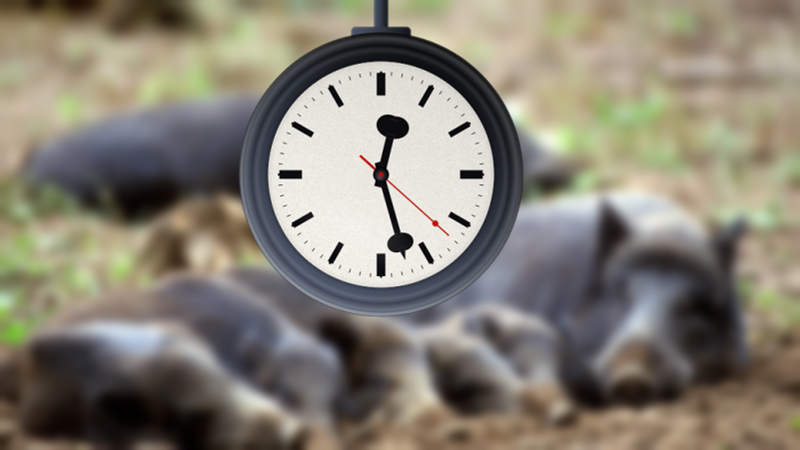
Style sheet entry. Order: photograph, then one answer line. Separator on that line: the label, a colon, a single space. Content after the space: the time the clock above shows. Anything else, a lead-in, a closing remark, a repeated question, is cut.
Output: 12:27:22
